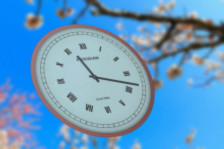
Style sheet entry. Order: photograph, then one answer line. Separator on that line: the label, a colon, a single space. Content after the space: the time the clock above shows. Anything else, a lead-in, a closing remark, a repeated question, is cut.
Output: 11:18
